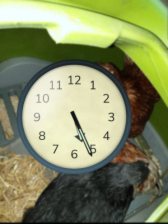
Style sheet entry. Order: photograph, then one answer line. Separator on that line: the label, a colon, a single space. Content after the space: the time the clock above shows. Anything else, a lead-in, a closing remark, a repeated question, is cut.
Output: 5:26
